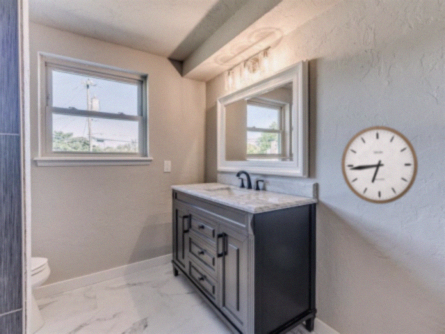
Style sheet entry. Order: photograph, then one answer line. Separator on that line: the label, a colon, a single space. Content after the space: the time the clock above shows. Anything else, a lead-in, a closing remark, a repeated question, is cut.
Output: 6:44
